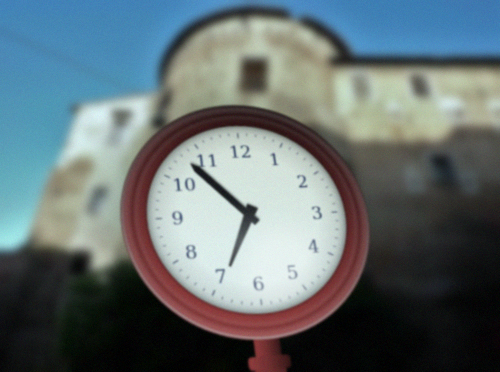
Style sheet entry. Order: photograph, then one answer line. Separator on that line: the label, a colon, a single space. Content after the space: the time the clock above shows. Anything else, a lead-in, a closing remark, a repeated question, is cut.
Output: 6:53
